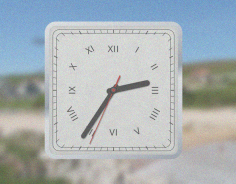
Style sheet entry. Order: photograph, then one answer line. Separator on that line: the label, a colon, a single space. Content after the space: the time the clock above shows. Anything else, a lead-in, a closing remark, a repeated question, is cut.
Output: 2:35:34
